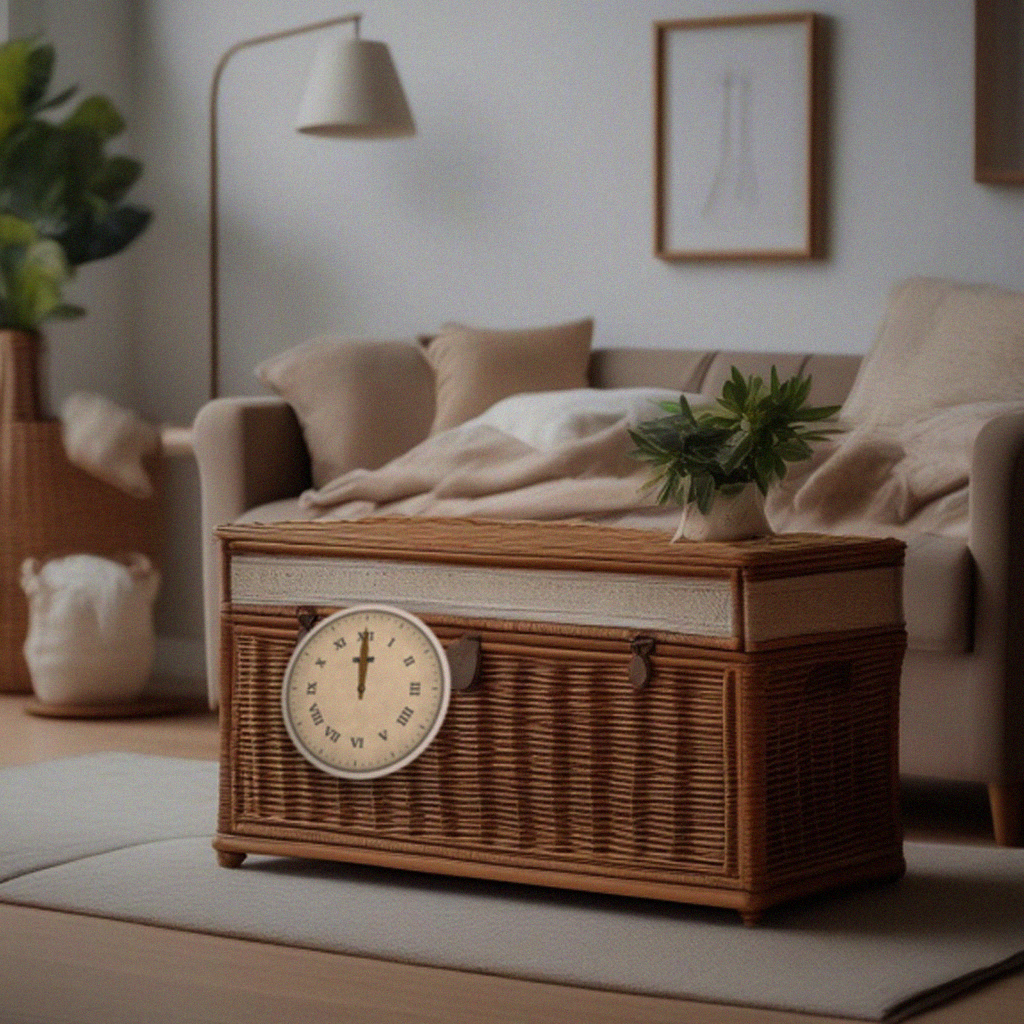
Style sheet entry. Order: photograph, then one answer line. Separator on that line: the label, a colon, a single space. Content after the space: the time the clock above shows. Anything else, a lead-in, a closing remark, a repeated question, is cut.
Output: 12:00
